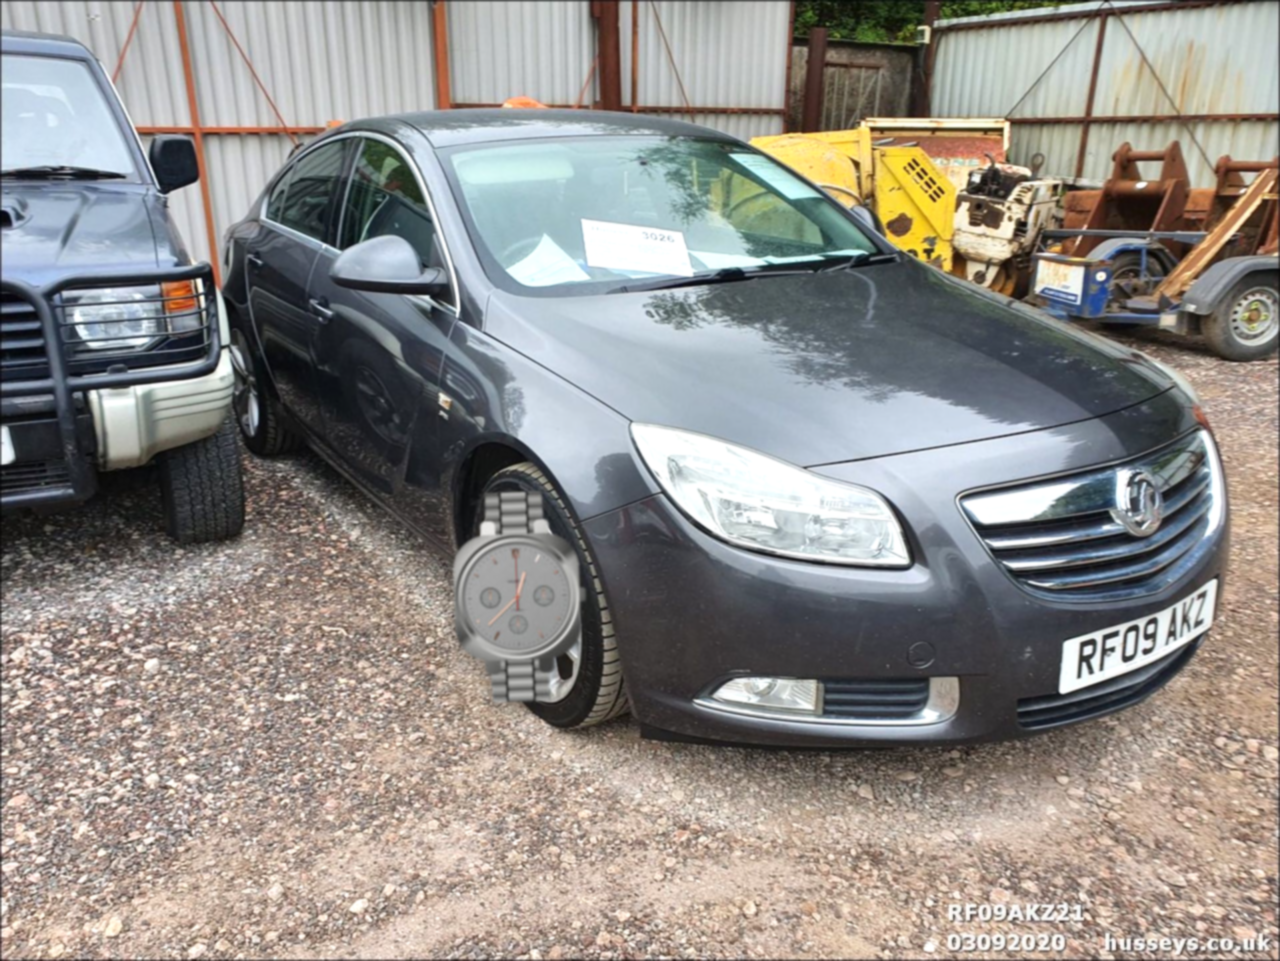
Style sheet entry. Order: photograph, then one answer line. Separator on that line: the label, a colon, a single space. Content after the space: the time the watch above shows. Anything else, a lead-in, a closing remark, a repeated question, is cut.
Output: 12:38
